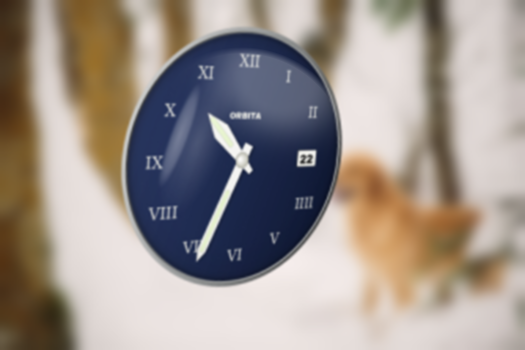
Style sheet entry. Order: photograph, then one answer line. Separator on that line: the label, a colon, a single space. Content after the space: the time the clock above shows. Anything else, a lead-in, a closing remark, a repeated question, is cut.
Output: 10:34
